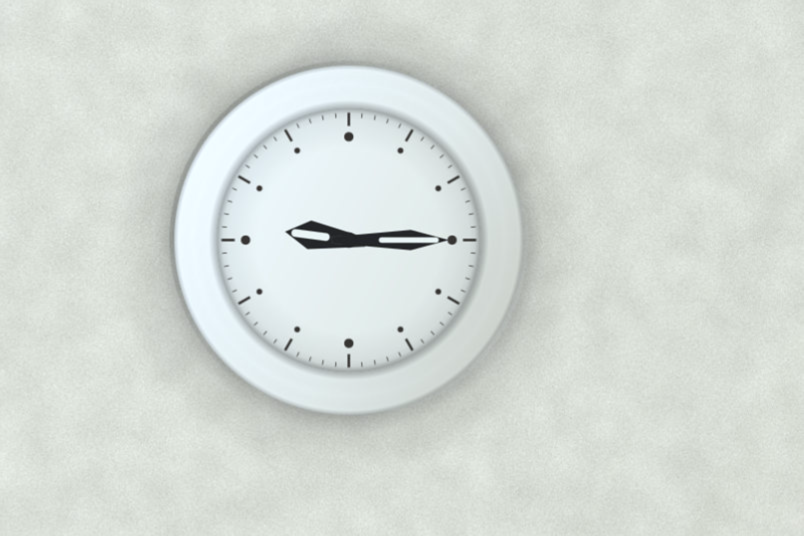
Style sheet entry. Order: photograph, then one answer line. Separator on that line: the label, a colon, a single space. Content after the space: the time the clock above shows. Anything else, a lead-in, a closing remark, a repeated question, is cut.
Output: 9:15
